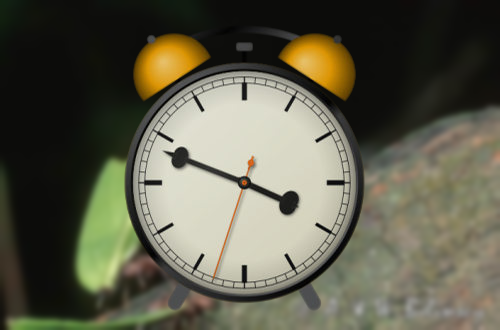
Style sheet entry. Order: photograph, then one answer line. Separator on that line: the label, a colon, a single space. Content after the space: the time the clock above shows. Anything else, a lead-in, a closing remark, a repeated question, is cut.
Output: 3:48:33
